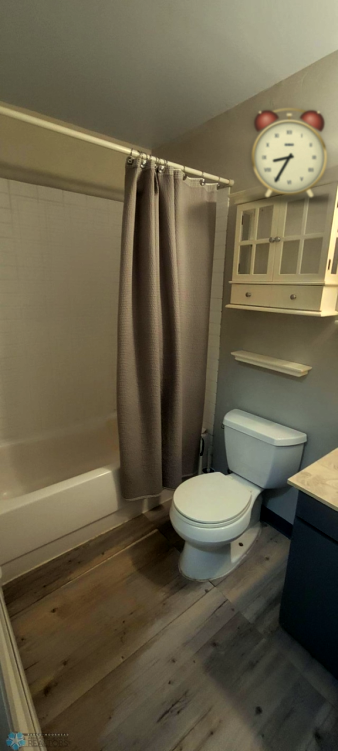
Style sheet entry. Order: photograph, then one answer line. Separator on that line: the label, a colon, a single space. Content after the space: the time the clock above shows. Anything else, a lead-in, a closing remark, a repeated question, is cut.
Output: 8:35
